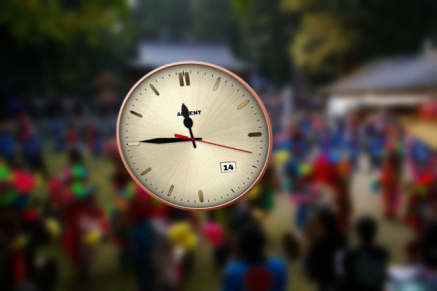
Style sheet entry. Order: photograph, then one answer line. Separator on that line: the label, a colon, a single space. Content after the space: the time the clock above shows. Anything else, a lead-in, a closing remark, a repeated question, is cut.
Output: 11:45:18
